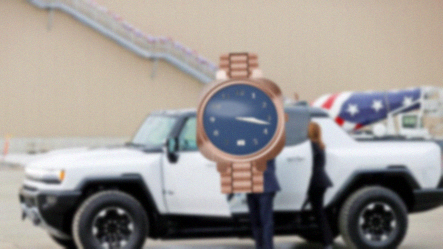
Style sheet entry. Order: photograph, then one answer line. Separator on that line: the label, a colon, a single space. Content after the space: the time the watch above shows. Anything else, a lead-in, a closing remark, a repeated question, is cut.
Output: 3:17
